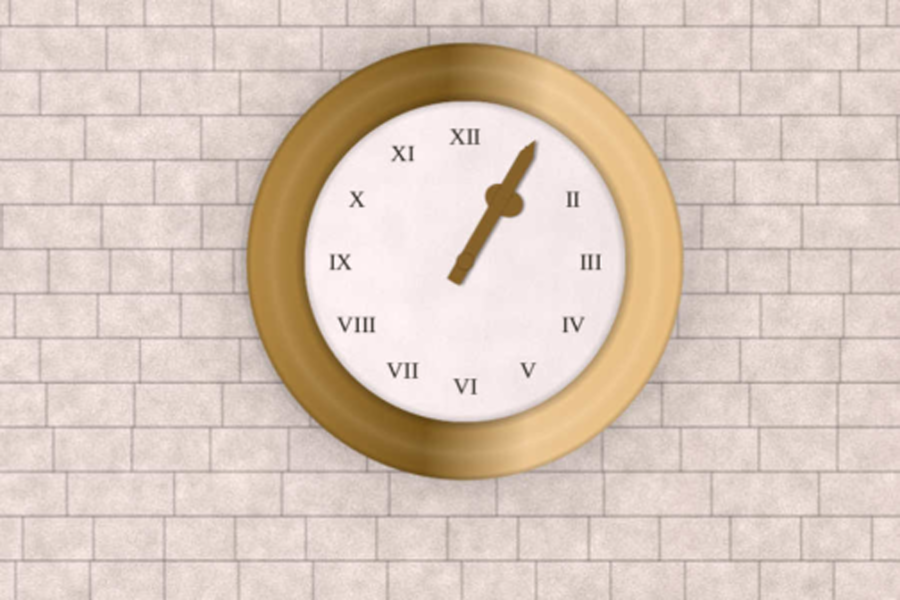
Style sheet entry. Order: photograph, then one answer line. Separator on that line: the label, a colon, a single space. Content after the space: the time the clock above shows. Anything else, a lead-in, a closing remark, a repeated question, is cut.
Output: 1:05
